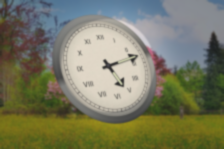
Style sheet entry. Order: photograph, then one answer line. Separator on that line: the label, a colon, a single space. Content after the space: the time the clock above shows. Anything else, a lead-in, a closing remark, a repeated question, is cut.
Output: 5:13
